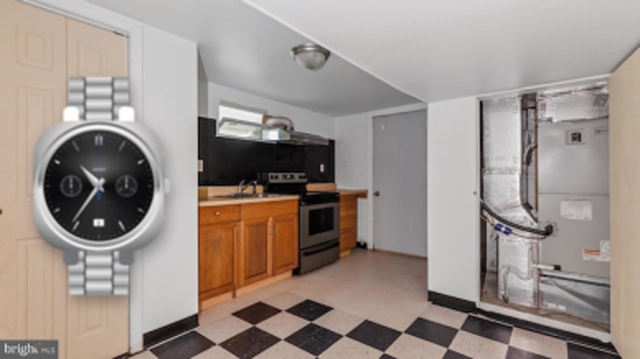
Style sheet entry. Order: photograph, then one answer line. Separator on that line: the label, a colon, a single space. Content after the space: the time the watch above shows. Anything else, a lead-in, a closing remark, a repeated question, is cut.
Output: 10:36
